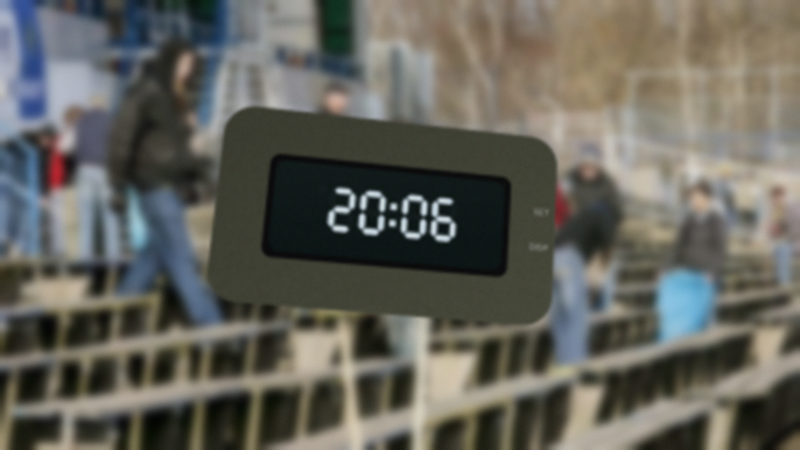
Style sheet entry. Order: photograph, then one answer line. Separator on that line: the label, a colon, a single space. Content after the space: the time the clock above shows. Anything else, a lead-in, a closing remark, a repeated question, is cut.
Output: 20:06
